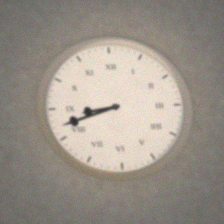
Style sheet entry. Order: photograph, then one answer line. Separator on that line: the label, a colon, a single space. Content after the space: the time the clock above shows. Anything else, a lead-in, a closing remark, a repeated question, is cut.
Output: 8:42
